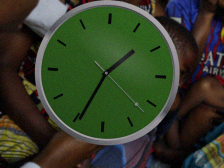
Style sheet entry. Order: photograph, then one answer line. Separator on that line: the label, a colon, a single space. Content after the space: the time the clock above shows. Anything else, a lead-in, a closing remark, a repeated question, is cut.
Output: 1:34:22
